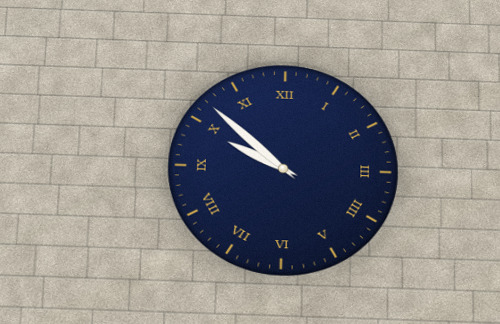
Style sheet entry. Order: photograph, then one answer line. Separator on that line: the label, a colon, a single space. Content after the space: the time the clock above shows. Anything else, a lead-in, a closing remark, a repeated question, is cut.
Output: 9:52
